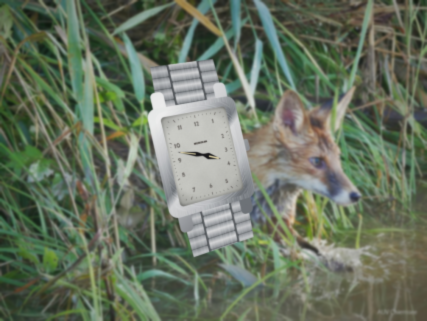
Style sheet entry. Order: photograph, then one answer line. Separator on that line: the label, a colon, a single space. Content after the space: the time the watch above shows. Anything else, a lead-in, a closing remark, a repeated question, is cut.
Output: 3:48
